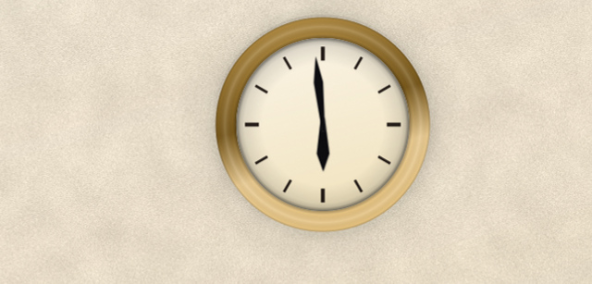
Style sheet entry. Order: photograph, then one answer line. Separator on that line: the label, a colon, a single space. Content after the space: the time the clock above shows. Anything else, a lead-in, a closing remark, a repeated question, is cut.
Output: 5:59
